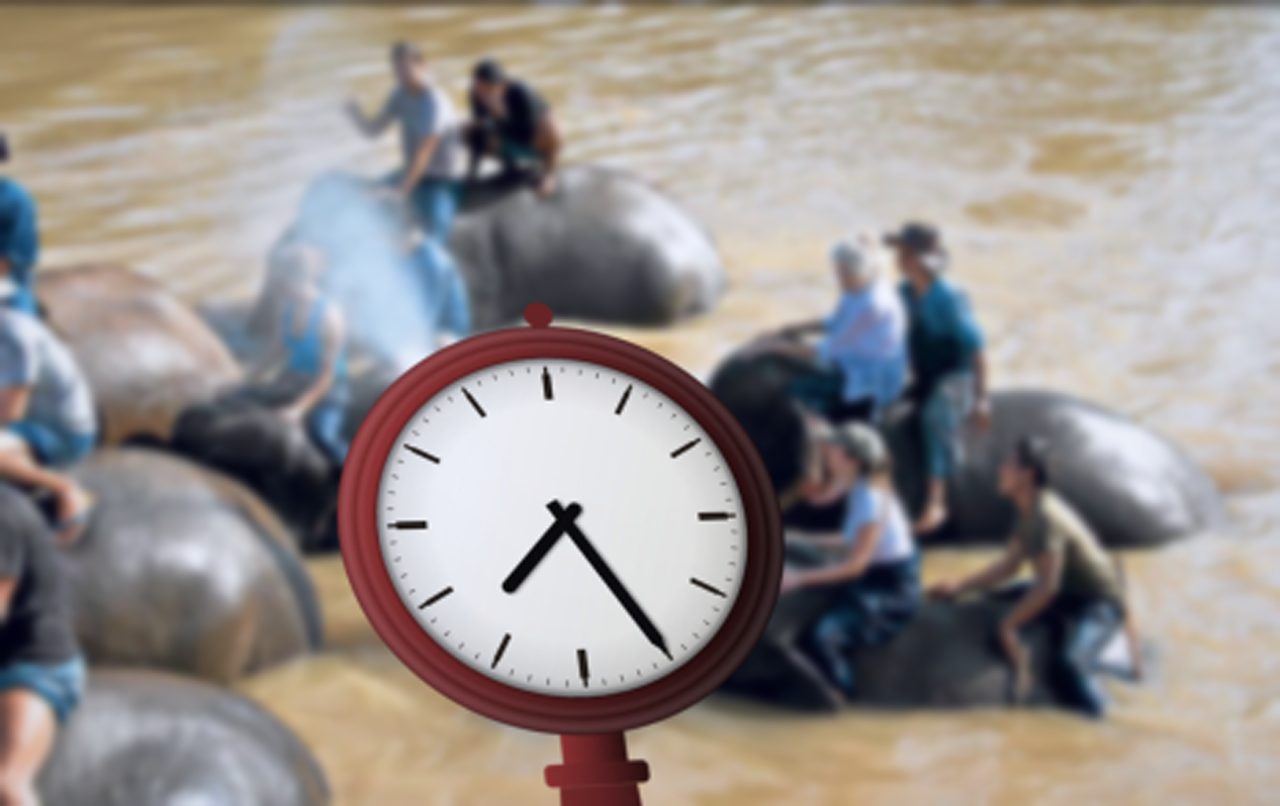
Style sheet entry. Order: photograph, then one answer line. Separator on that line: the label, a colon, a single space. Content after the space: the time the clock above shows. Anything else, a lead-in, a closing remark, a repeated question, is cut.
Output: 7:25
